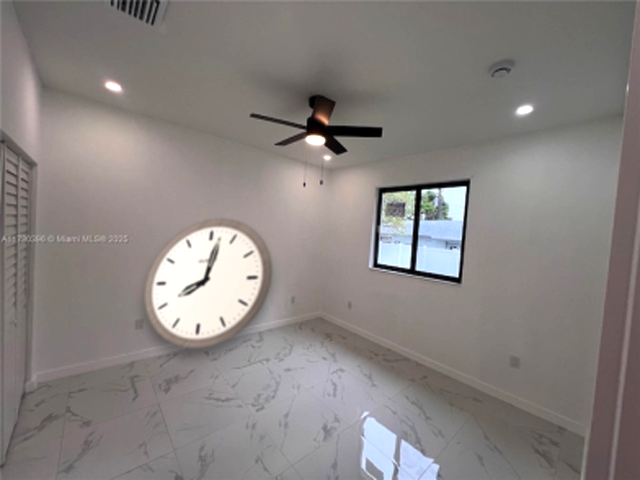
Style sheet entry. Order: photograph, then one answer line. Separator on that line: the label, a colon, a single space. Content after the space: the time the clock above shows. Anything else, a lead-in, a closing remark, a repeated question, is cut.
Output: 8:02
